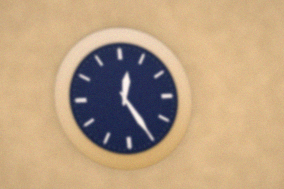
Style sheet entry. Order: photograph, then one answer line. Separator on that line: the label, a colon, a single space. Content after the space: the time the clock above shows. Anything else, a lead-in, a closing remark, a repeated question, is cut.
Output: 12:25
